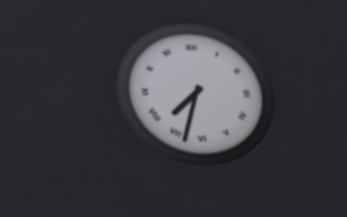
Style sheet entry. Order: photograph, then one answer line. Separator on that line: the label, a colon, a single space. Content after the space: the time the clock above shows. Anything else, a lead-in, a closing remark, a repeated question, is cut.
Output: 7:33
